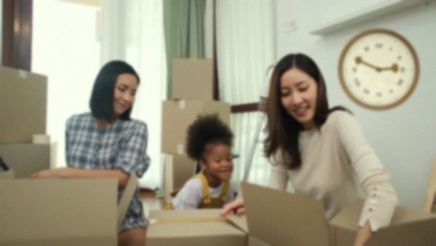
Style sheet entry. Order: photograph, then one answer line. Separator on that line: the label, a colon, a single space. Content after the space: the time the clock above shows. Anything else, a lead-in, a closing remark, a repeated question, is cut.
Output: 2:49
